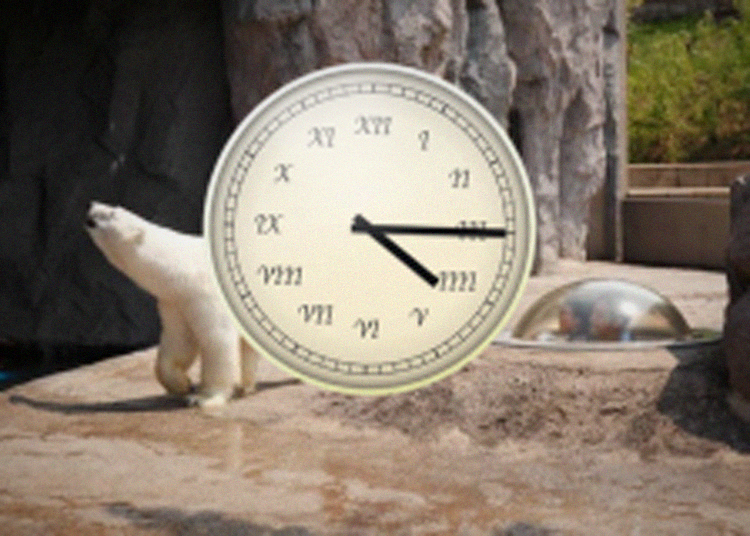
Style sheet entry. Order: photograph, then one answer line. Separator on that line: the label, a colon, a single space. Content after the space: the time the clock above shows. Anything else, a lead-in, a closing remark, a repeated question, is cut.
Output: 4:15
